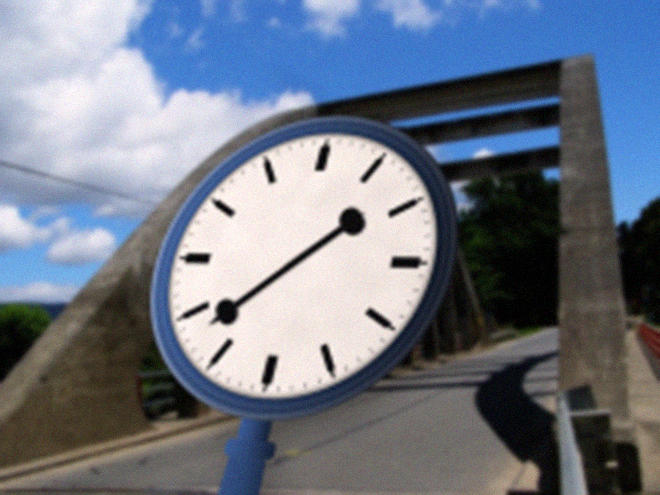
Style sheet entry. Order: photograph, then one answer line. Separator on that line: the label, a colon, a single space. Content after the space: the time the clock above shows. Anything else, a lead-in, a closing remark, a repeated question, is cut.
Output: 1:38
